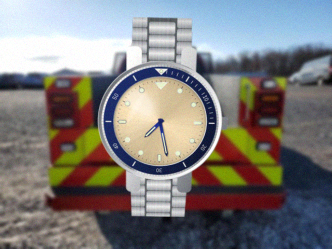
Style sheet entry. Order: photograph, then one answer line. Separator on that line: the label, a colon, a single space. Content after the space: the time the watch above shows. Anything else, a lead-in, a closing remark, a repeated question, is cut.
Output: 7:28
